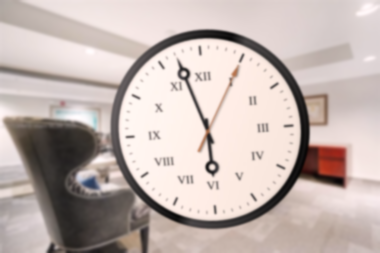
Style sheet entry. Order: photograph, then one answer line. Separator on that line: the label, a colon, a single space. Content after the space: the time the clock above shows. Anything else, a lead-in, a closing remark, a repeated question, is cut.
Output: 5:57:05
